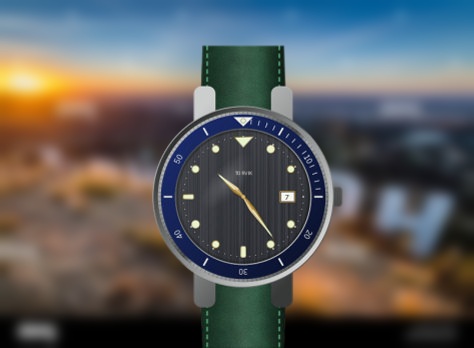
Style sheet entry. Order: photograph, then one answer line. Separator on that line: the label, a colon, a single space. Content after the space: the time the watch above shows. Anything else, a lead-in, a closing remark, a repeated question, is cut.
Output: 10:24
